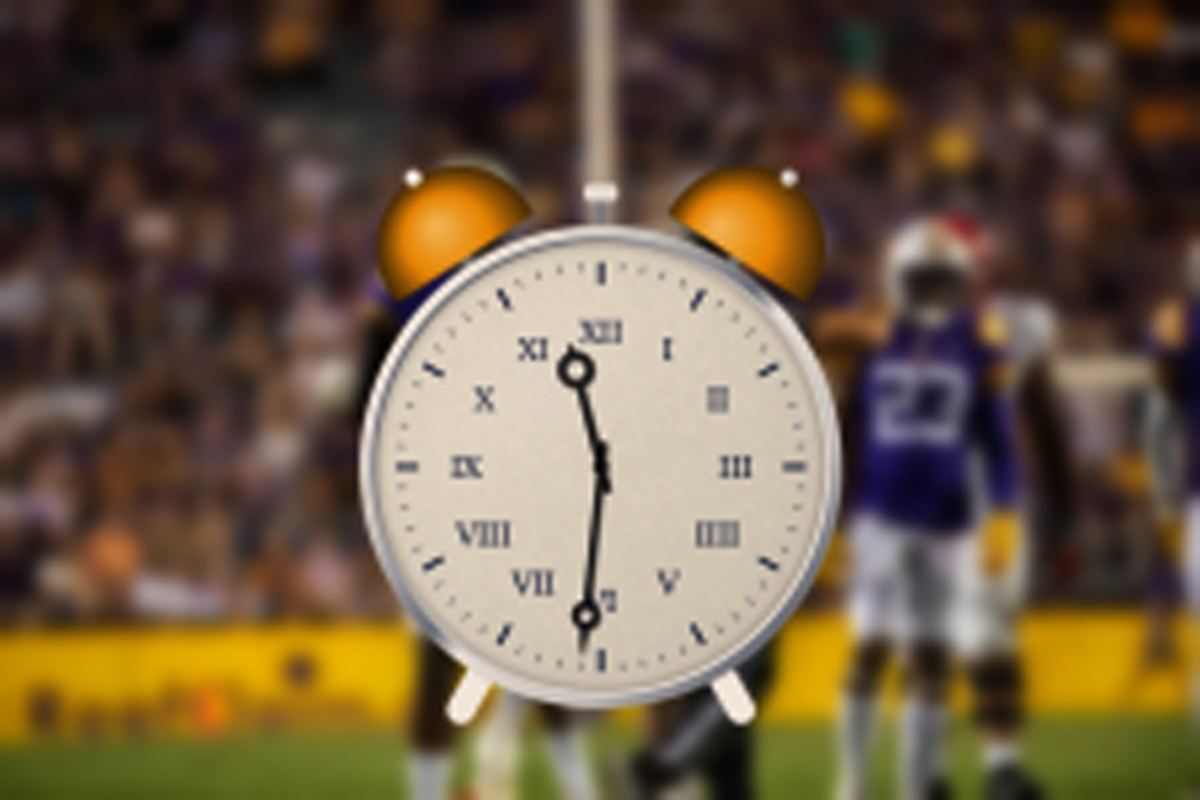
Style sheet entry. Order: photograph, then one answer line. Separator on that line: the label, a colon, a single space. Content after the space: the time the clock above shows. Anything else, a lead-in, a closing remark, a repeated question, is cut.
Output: 11:31
